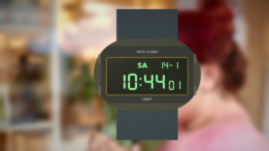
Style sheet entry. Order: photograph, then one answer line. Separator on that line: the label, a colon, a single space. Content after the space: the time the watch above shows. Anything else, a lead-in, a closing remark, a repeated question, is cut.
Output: 10:44:01
